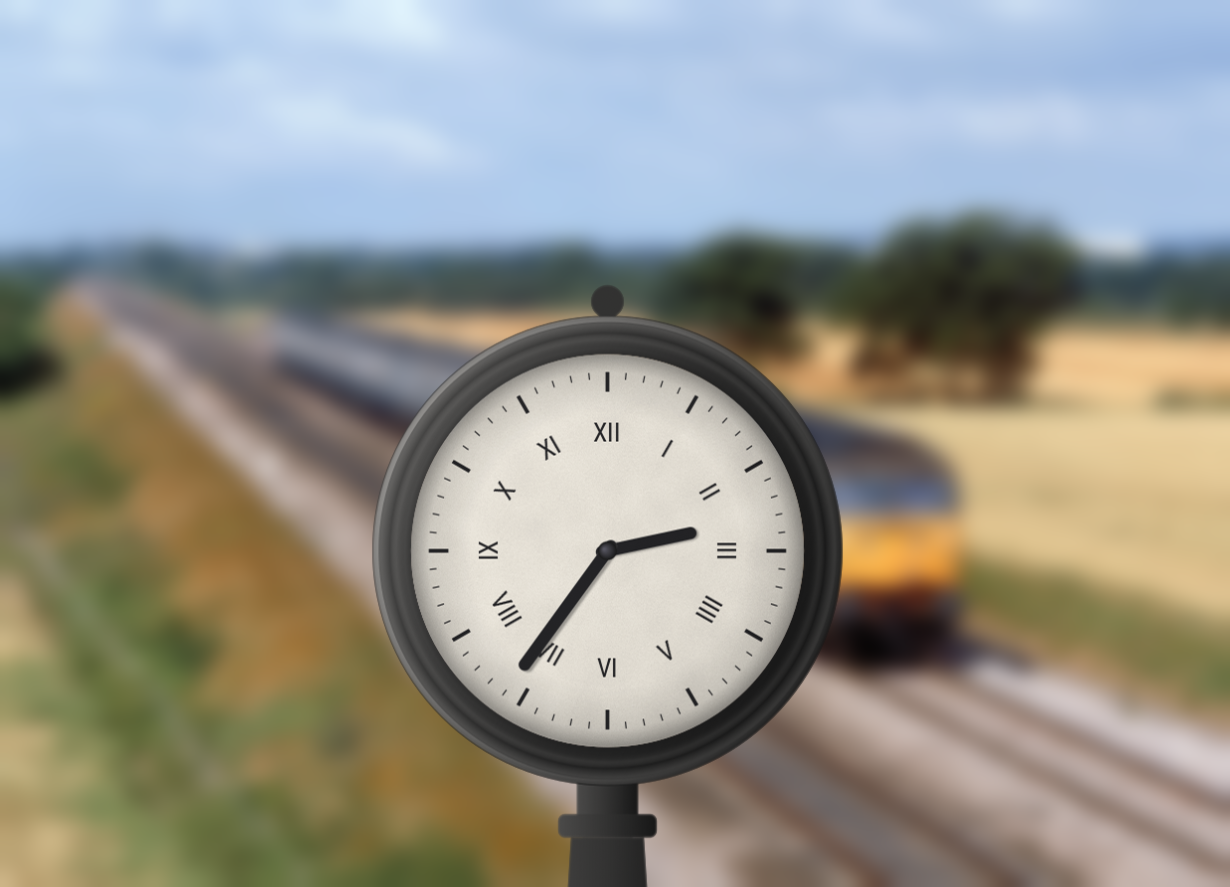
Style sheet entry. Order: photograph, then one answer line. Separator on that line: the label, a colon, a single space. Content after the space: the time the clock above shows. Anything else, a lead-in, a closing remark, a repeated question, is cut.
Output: 2:36
